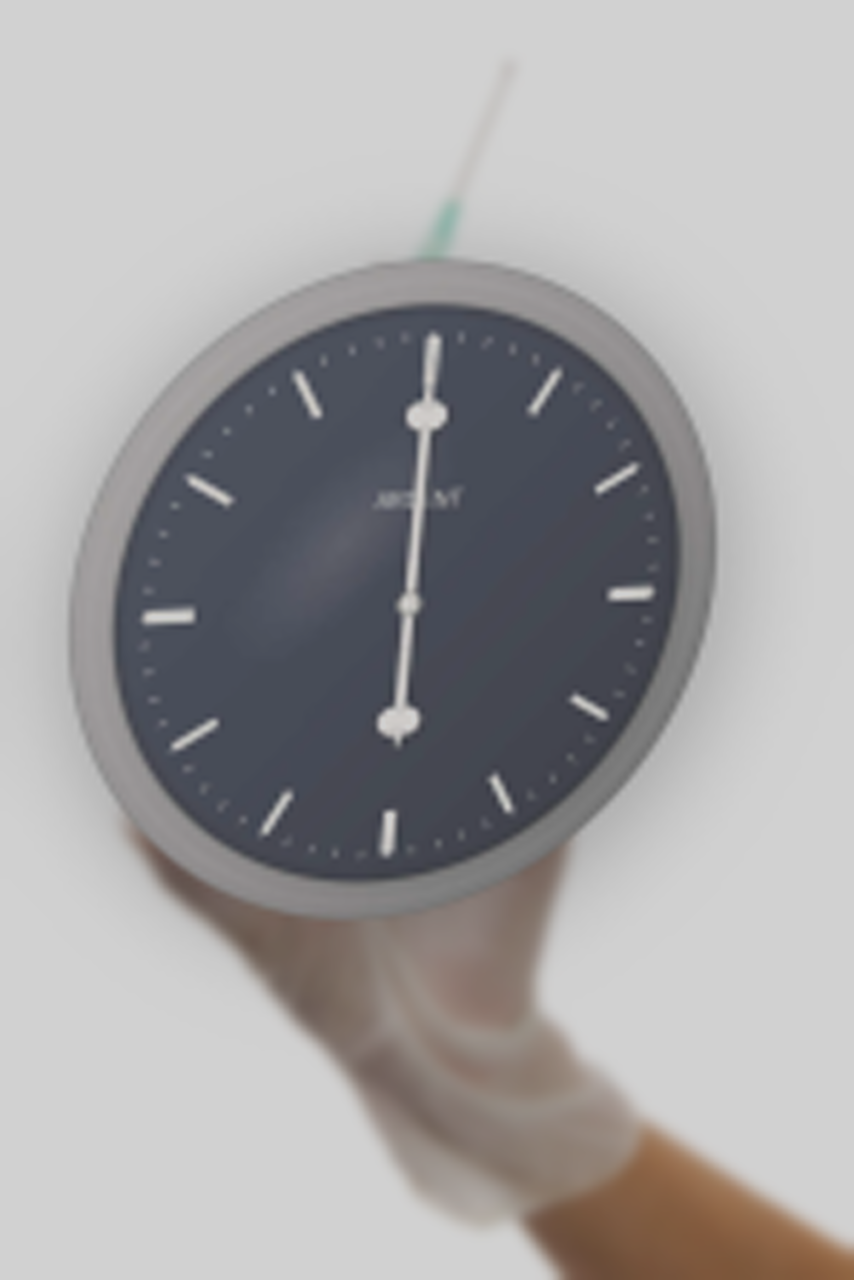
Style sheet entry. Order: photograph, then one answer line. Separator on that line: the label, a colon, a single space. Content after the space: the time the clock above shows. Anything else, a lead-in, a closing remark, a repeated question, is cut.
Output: 6:00
